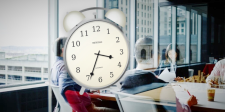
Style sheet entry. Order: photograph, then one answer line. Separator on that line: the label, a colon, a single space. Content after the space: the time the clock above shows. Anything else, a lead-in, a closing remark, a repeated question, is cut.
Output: 3:34
